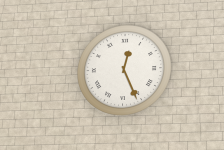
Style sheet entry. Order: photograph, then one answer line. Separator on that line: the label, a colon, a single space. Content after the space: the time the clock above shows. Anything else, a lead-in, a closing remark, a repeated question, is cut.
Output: 12:26
